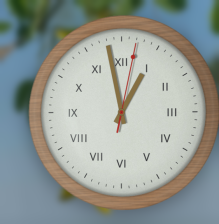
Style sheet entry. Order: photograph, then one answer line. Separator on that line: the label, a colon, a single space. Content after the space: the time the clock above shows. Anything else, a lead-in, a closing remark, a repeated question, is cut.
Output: 12:58:02
